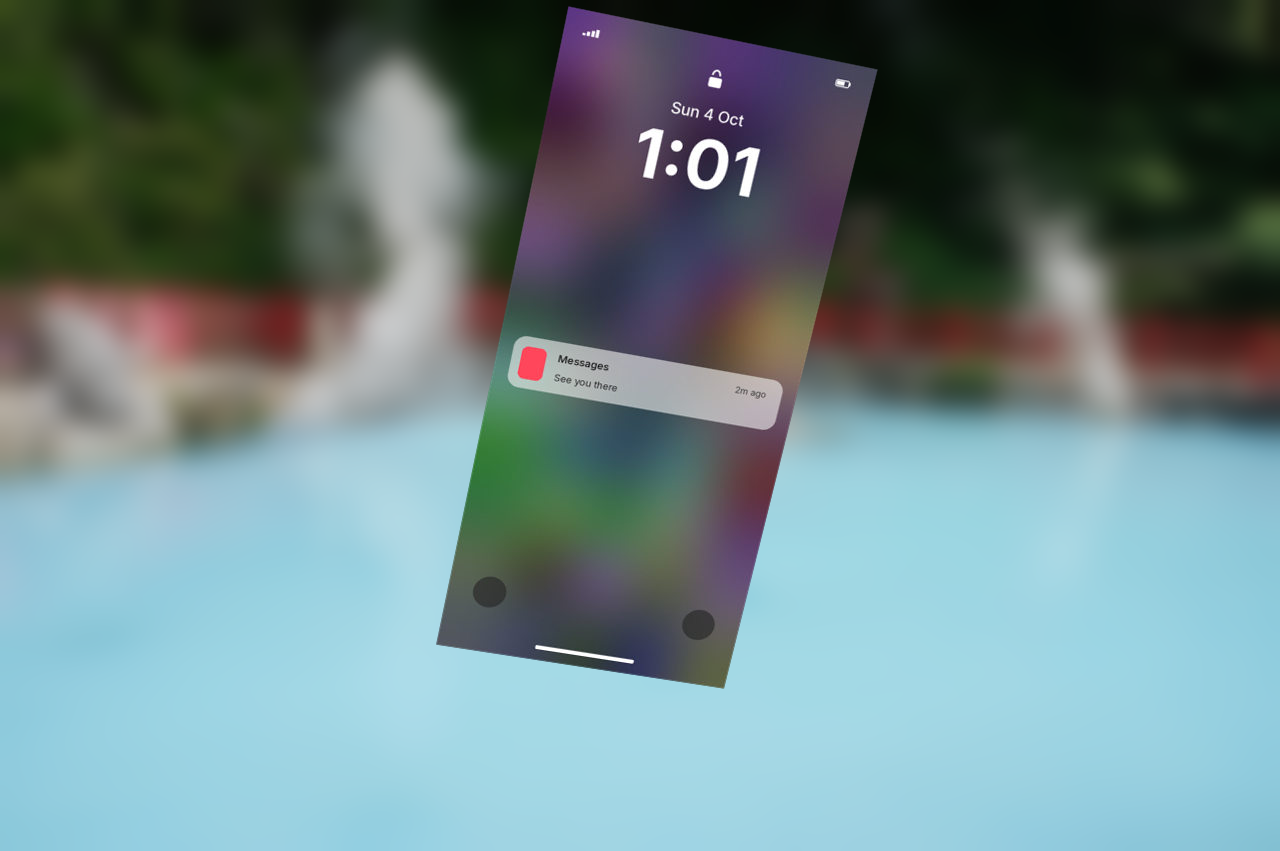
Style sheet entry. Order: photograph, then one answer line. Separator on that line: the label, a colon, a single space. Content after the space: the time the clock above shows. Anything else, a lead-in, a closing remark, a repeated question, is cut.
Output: 1:01
